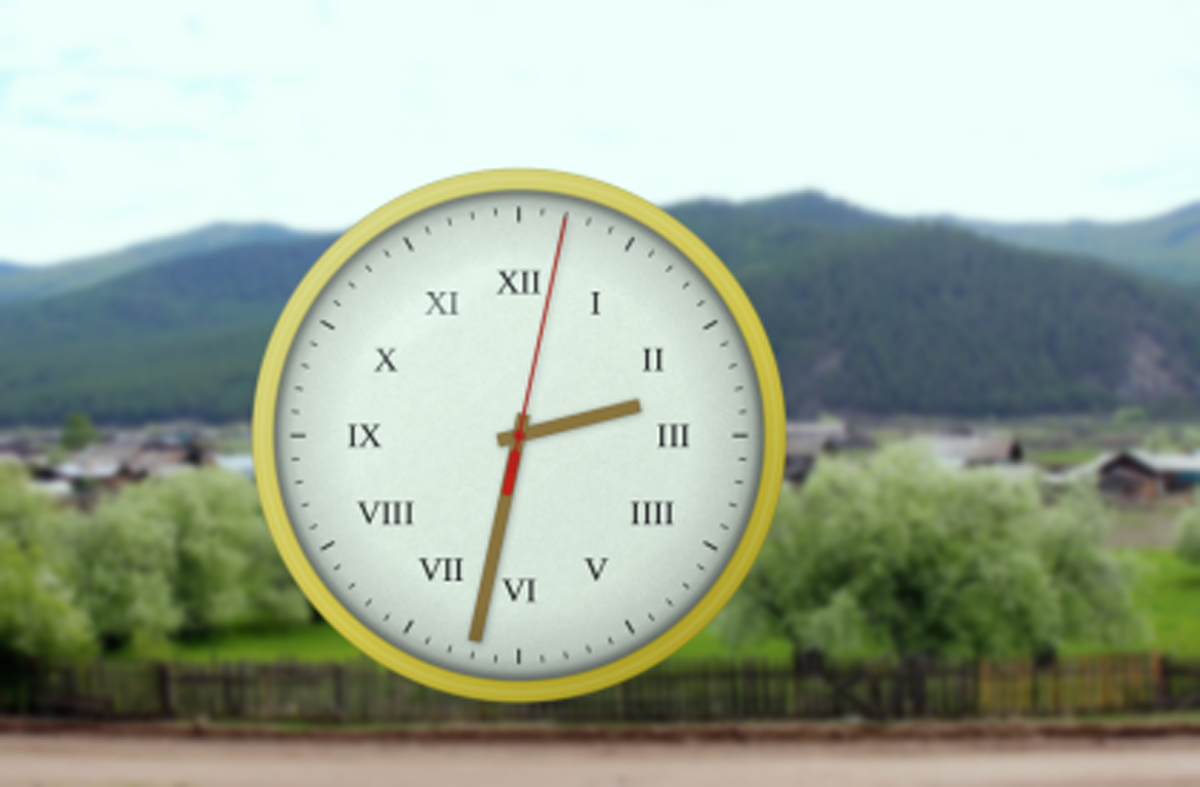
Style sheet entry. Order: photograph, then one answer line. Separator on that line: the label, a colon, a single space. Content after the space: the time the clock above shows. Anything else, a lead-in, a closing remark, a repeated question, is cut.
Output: 2:32:02
